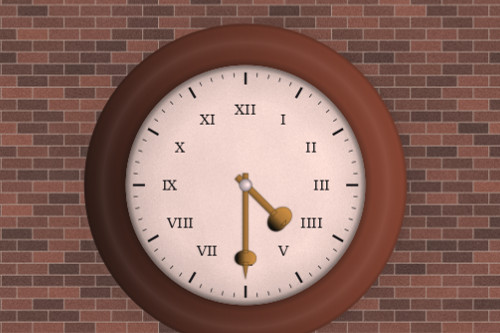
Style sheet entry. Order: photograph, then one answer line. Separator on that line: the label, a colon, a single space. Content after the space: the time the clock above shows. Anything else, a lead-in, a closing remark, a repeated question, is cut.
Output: 4:30
